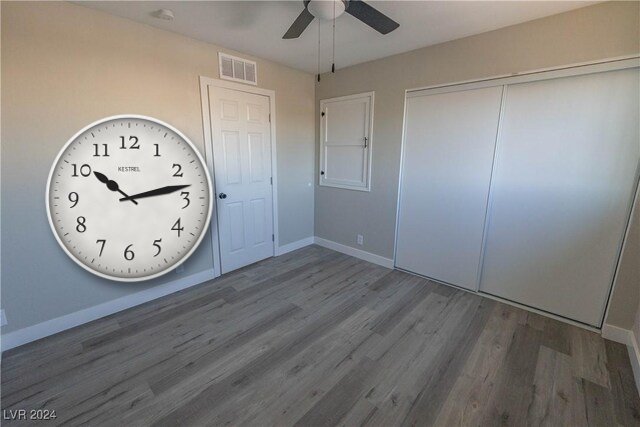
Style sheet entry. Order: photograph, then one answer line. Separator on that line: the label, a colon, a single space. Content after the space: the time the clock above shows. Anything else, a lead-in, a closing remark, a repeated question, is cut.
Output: 10:13
